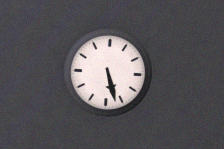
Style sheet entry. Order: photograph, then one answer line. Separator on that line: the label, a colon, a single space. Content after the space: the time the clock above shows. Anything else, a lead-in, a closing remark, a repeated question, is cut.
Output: 5:27
